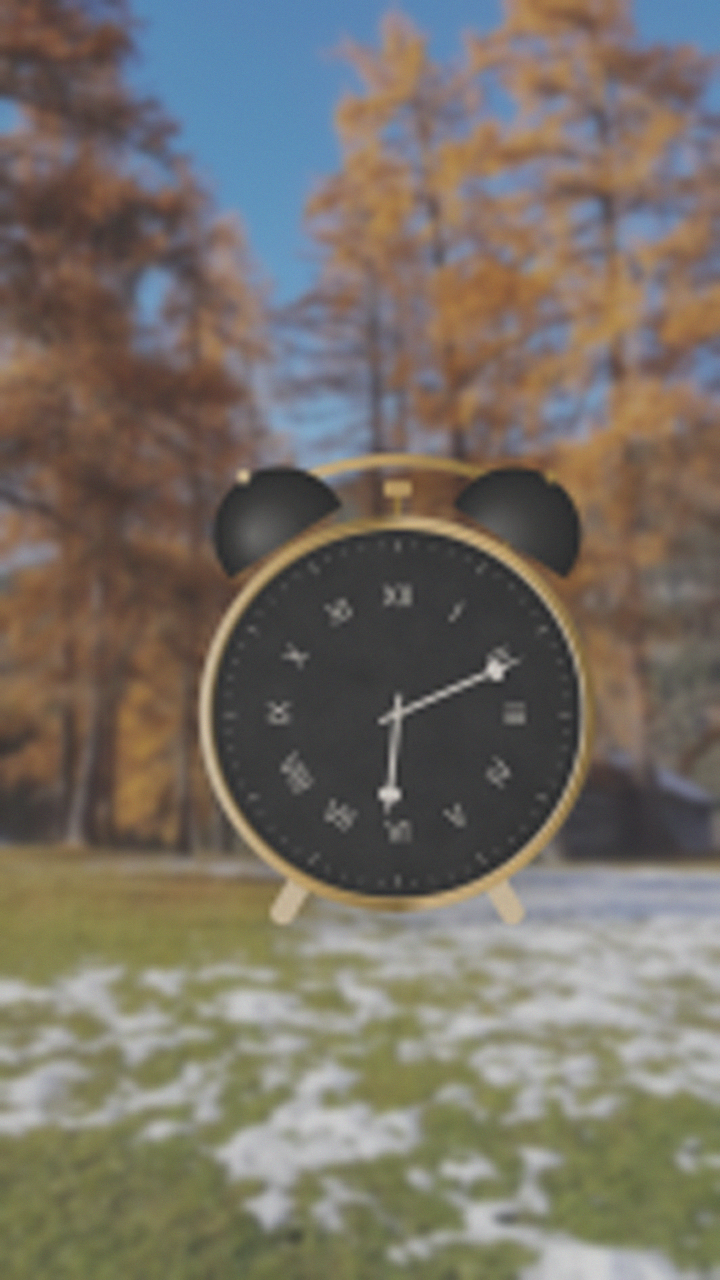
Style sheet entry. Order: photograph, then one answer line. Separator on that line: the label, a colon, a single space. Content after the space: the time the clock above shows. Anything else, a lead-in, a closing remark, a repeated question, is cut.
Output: 6:11
